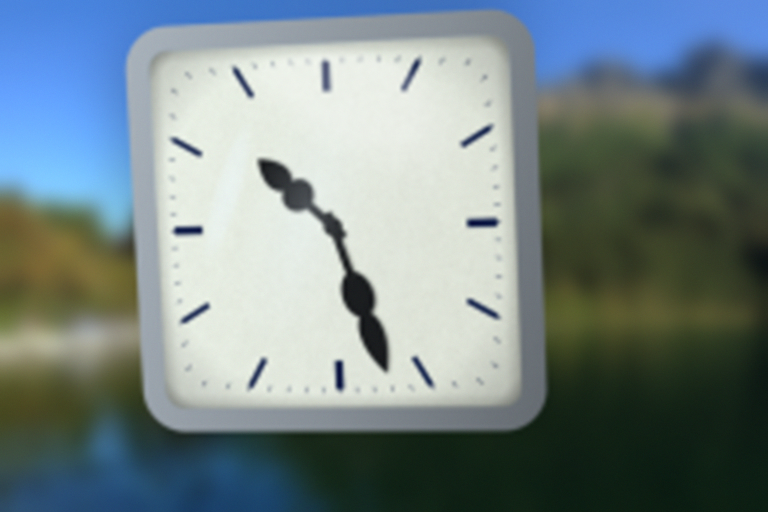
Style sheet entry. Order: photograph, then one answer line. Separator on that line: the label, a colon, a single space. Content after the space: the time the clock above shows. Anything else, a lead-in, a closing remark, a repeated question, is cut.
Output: 10:27
